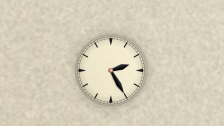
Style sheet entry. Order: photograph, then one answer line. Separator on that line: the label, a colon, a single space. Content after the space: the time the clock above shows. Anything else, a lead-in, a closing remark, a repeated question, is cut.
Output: 2:25
